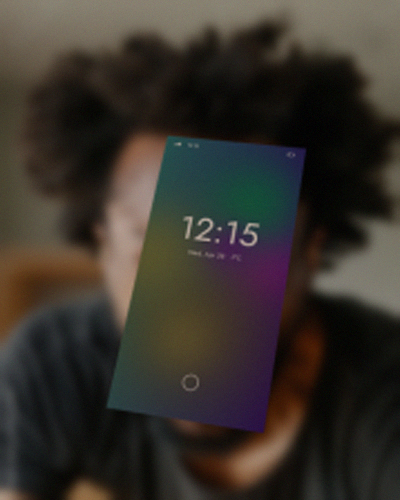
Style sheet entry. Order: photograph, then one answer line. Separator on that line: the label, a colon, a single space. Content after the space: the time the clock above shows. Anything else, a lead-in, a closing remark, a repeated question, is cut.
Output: 12:15
